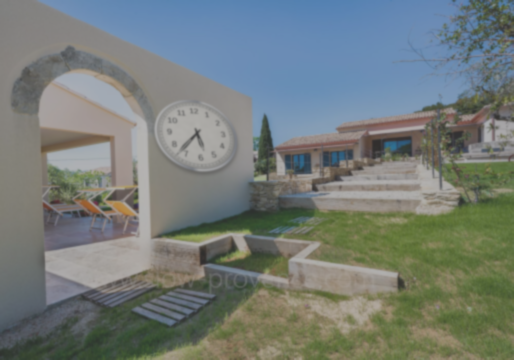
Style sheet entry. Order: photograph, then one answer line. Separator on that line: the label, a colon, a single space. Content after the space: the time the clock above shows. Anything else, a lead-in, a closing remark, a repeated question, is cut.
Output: 5:37
